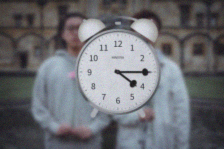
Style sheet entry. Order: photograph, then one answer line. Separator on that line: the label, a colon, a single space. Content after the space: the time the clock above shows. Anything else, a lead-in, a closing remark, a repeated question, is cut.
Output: 4:15
